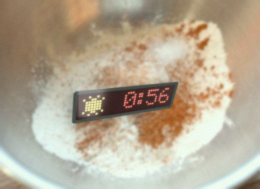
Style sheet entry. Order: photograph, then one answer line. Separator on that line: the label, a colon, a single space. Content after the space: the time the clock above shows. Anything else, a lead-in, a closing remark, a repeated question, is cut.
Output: 0:56
